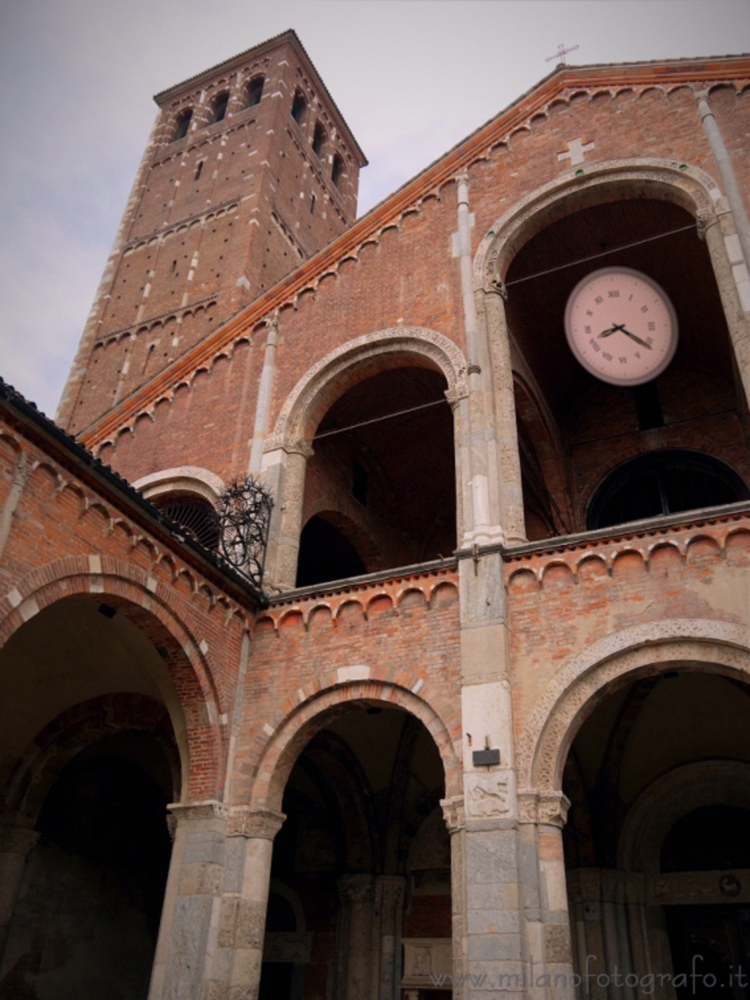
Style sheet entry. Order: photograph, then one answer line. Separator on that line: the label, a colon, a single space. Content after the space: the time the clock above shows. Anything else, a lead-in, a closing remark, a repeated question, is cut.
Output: 8:21
